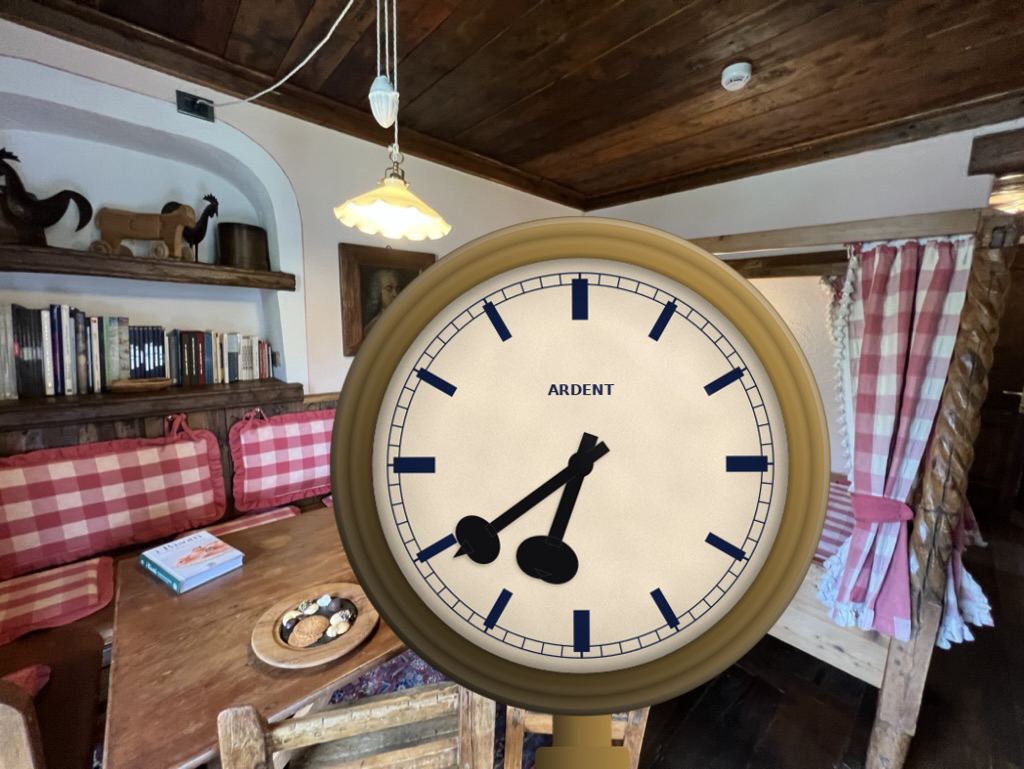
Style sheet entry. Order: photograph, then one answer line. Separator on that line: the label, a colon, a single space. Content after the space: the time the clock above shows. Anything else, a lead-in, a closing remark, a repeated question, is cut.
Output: 6:39
